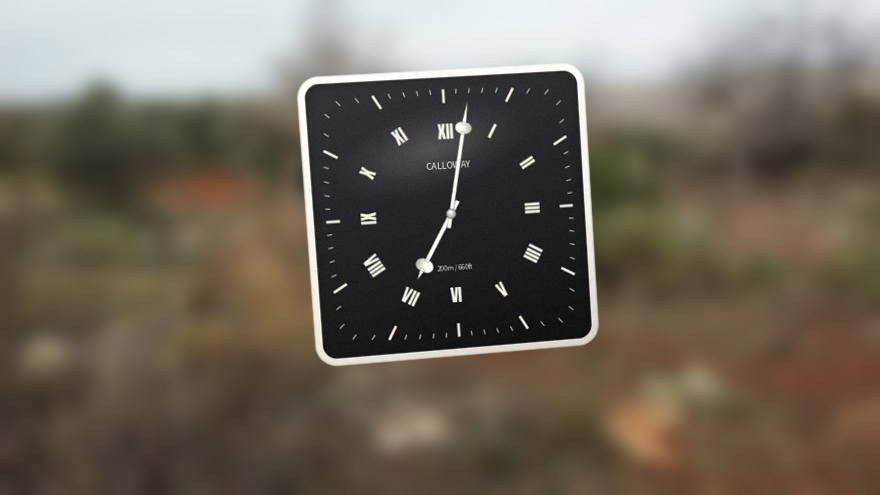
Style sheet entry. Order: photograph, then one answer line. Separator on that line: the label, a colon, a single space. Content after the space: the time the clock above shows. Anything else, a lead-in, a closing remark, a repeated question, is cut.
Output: 7:02
